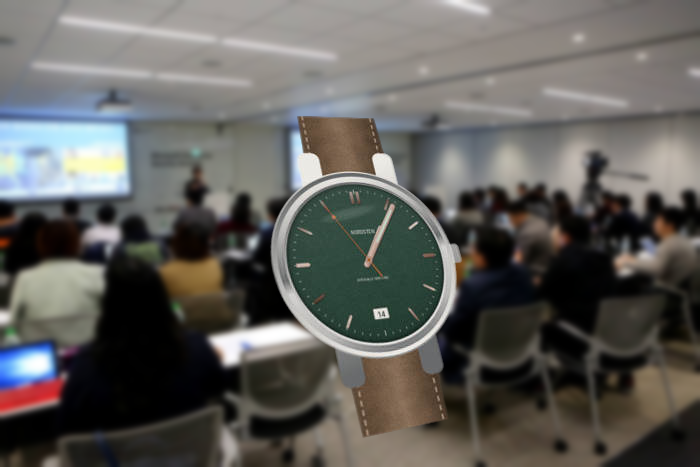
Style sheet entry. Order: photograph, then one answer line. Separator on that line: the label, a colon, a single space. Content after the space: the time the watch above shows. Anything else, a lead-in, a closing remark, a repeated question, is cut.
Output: 1:05:55
